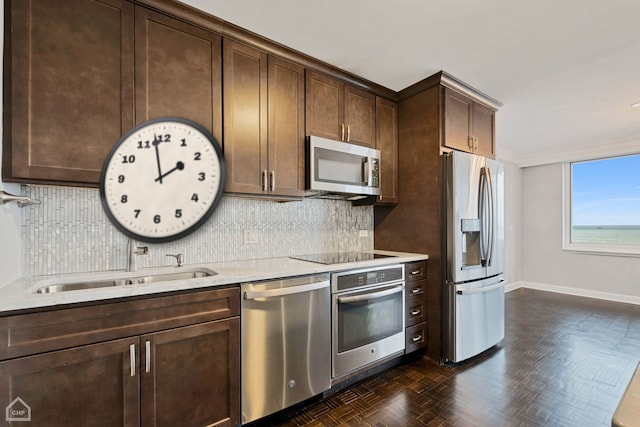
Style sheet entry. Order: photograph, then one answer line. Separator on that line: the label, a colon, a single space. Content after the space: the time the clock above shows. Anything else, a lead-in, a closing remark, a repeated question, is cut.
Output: 1:58
